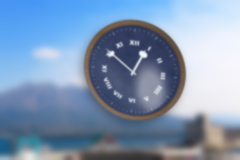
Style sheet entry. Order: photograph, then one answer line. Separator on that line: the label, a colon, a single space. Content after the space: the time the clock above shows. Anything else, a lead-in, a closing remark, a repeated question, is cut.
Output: 12:51
